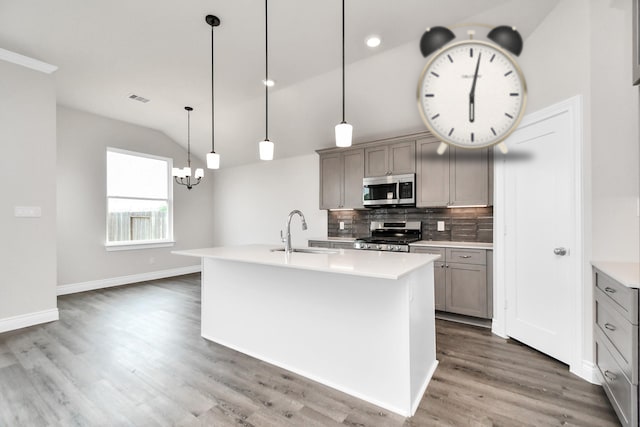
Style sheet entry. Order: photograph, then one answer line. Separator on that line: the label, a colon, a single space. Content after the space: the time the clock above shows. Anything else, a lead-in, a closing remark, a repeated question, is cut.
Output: 6:02
